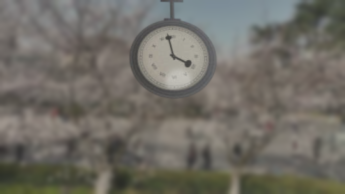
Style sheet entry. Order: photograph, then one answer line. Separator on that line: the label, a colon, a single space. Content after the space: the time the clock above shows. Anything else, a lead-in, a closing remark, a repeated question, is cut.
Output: 3:58
